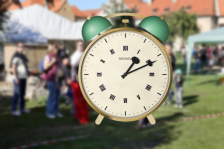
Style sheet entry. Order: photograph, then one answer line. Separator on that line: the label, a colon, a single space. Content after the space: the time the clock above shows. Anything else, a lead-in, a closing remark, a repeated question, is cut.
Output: 1:11
